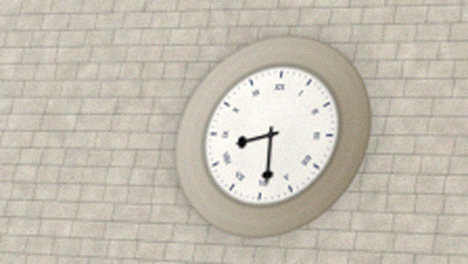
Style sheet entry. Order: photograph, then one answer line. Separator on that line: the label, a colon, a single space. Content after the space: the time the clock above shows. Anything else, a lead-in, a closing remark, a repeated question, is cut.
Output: 8:29
